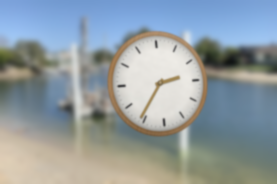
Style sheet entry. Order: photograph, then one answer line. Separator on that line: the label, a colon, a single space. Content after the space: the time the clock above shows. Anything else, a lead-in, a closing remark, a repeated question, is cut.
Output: 2:36
